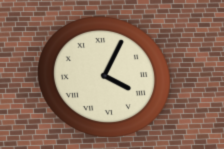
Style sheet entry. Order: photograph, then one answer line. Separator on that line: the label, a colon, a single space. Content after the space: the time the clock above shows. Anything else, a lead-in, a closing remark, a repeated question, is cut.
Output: 4:05
